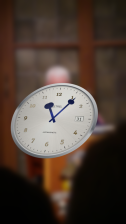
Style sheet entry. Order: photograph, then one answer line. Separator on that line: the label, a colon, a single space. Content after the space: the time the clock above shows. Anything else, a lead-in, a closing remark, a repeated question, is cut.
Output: 11:06
